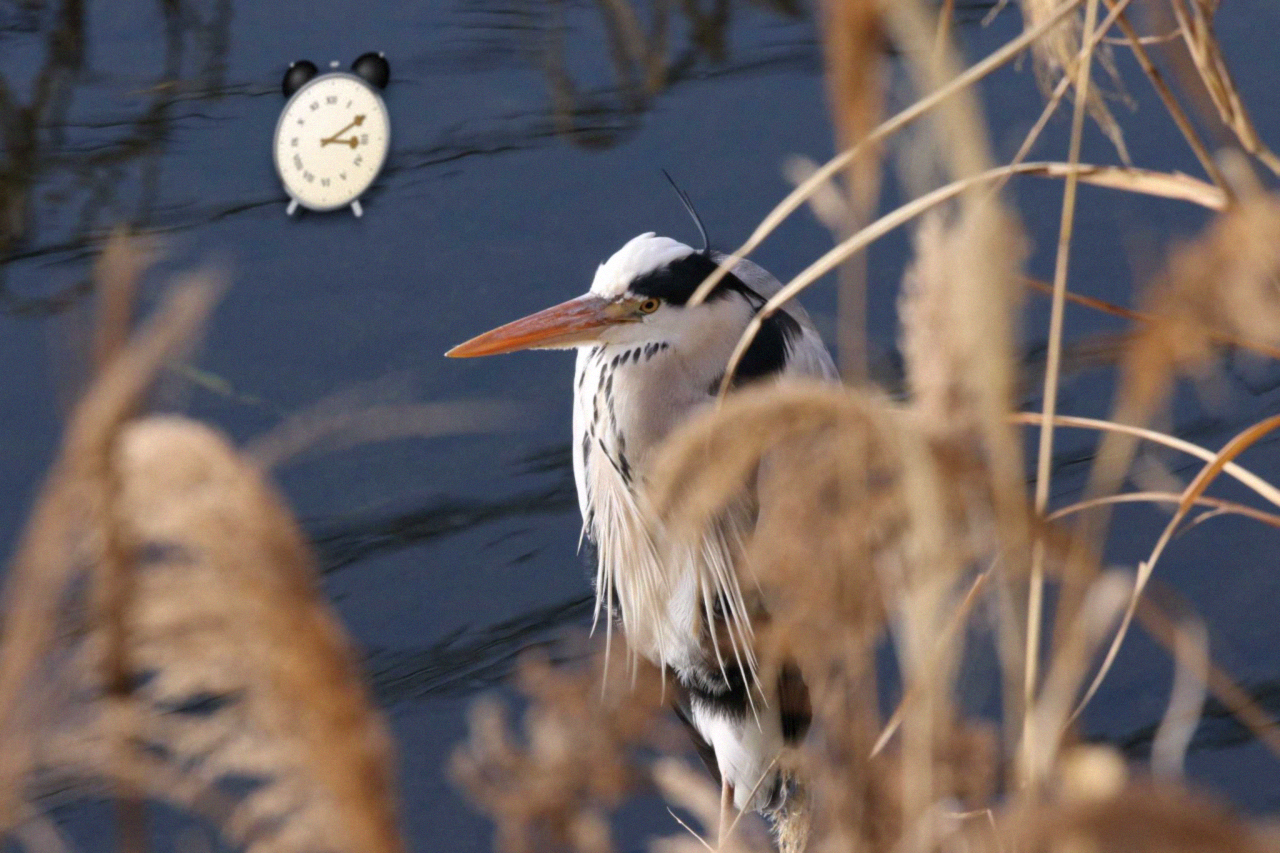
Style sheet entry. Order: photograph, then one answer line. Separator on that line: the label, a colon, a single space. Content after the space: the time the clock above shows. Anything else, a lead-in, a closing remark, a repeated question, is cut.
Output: 3:10
